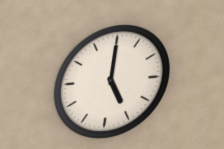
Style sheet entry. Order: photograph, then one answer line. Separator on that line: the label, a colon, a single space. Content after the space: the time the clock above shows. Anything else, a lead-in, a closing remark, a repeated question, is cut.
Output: 5:00
